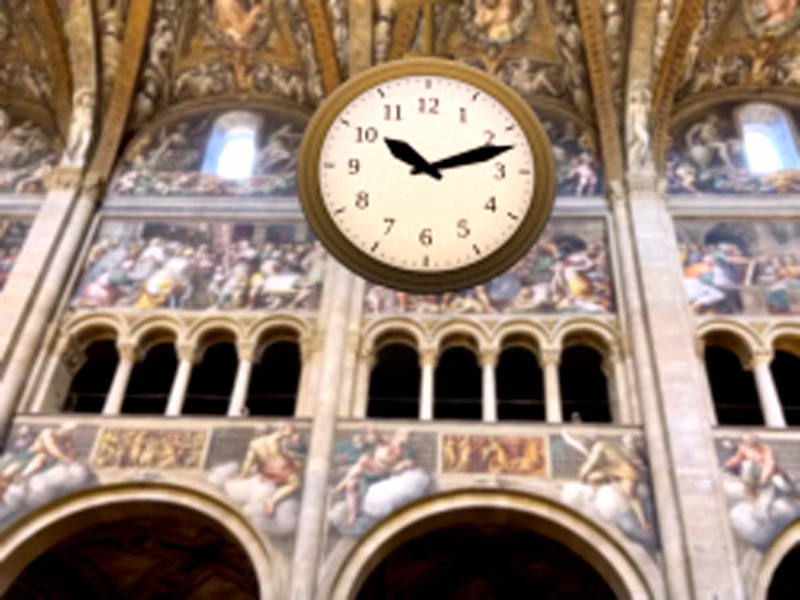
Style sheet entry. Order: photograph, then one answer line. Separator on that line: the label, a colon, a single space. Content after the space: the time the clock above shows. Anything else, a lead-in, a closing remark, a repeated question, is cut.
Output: 10:12
